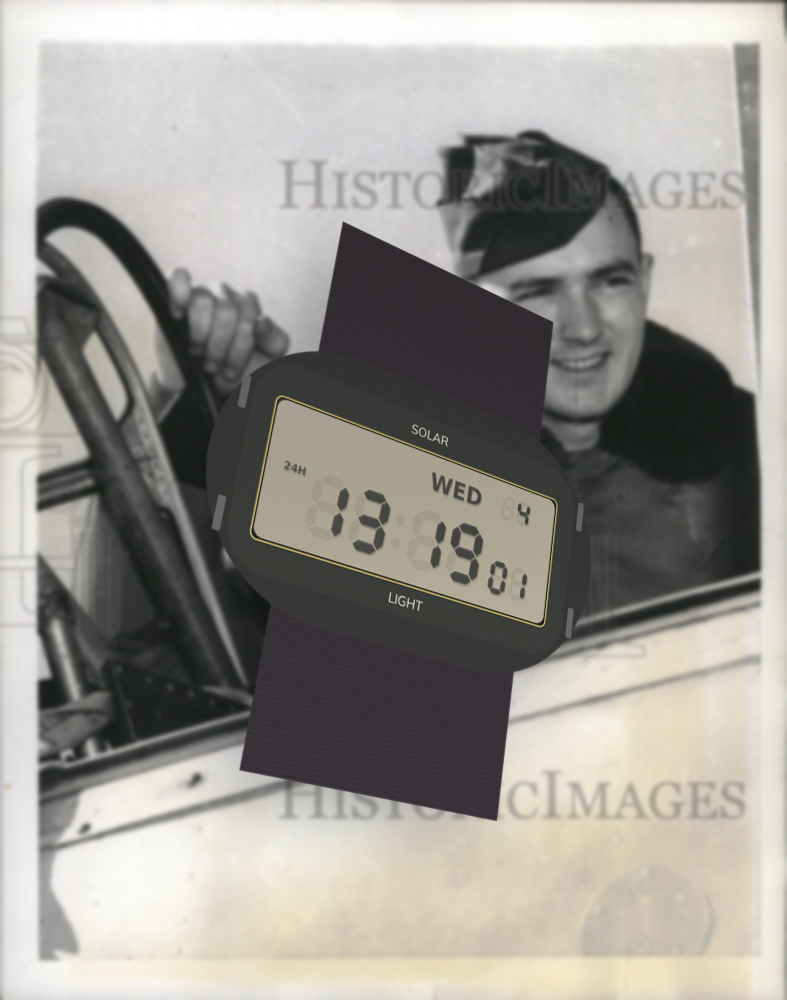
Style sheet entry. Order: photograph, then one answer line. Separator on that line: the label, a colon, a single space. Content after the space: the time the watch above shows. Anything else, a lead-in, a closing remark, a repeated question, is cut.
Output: 13:19:01
